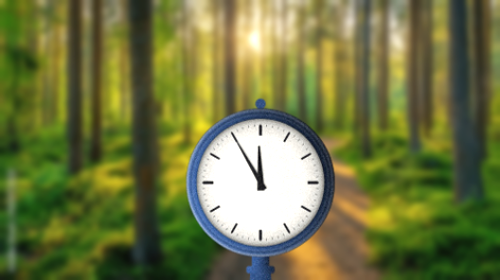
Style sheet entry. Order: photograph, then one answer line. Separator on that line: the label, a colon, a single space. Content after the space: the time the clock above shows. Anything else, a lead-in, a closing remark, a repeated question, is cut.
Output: 11:55
